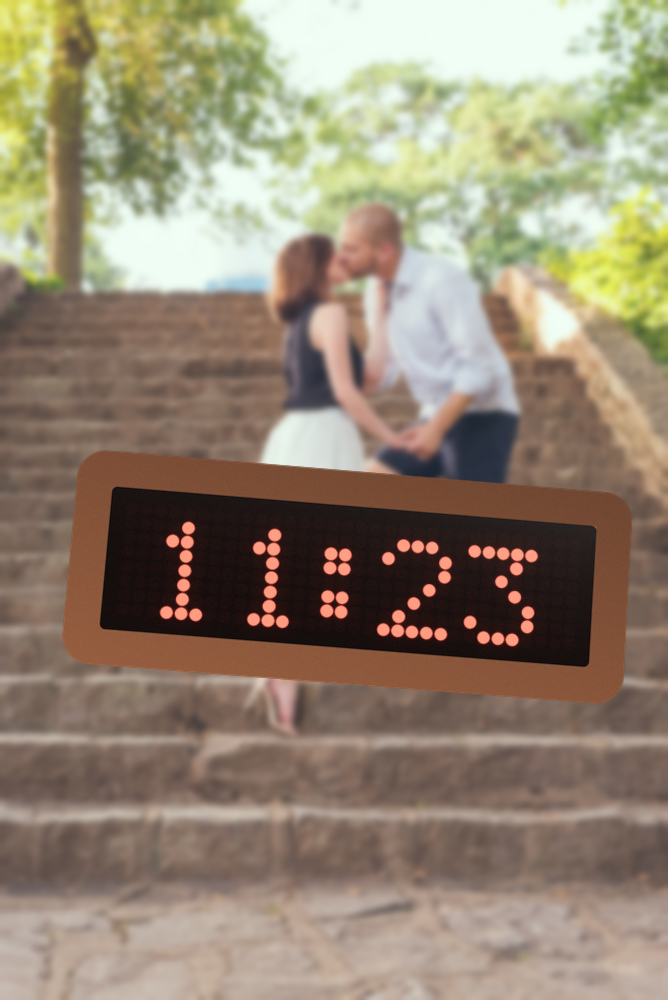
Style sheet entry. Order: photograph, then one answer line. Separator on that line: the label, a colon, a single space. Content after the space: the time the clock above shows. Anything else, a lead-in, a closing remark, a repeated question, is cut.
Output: 11:23
